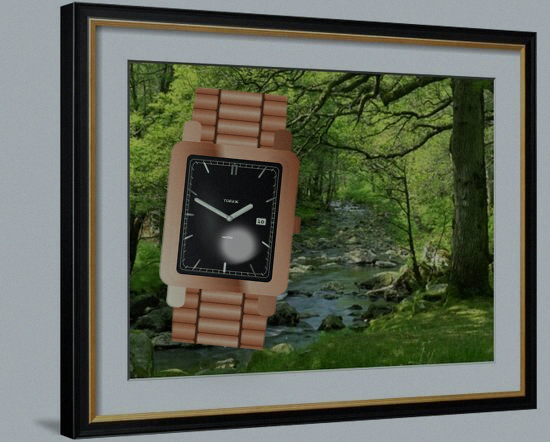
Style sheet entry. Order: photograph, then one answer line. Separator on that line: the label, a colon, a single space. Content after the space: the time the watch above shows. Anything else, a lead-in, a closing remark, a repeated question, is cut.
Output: 1:49
